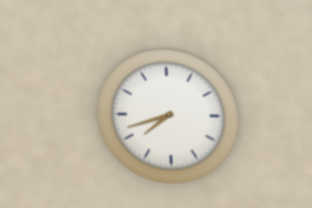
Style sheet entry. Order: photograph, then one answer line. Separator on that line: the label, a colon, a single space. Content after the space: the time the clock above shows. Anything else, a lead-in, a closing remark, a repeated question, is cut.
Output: 7:42
